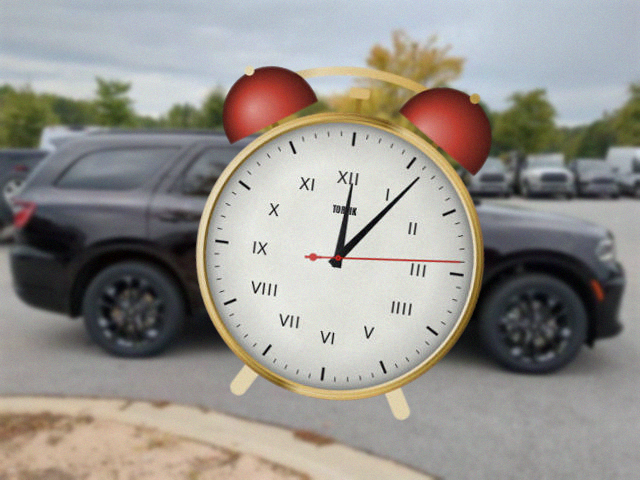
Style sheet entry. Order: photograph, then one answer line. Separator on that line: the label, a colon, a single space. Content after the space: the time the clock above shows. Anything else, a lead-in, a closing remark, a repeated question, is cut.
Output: 12:06:14
